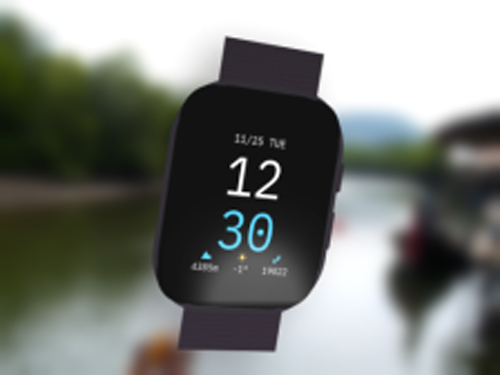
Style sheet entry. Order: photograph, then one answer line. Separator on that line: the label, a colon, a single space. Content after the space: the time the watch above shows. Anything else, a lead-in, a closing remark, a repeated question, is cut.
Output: 12:30
